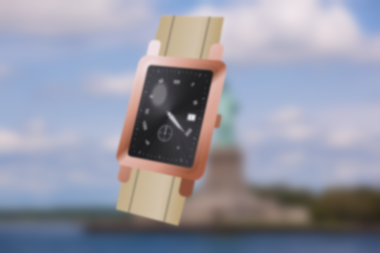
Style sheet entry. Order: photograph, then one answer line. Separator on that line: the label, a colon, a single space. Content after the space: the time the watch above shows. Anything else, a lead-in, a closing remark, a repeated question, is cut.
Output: 4:21
